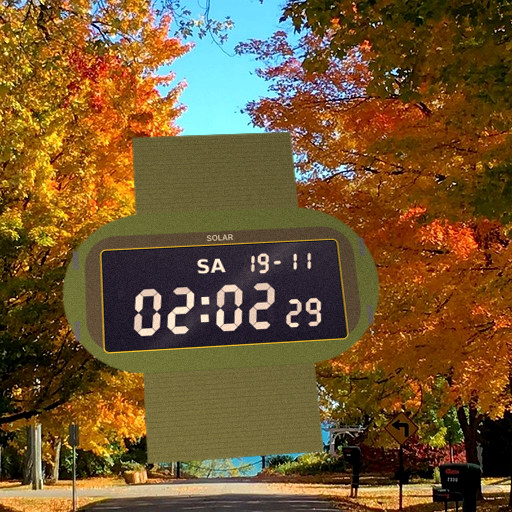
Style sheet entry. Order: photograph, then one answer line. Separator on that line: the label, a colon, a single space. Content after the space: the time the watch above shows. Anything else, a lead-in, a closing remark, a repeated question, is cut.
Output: 2:02:29
